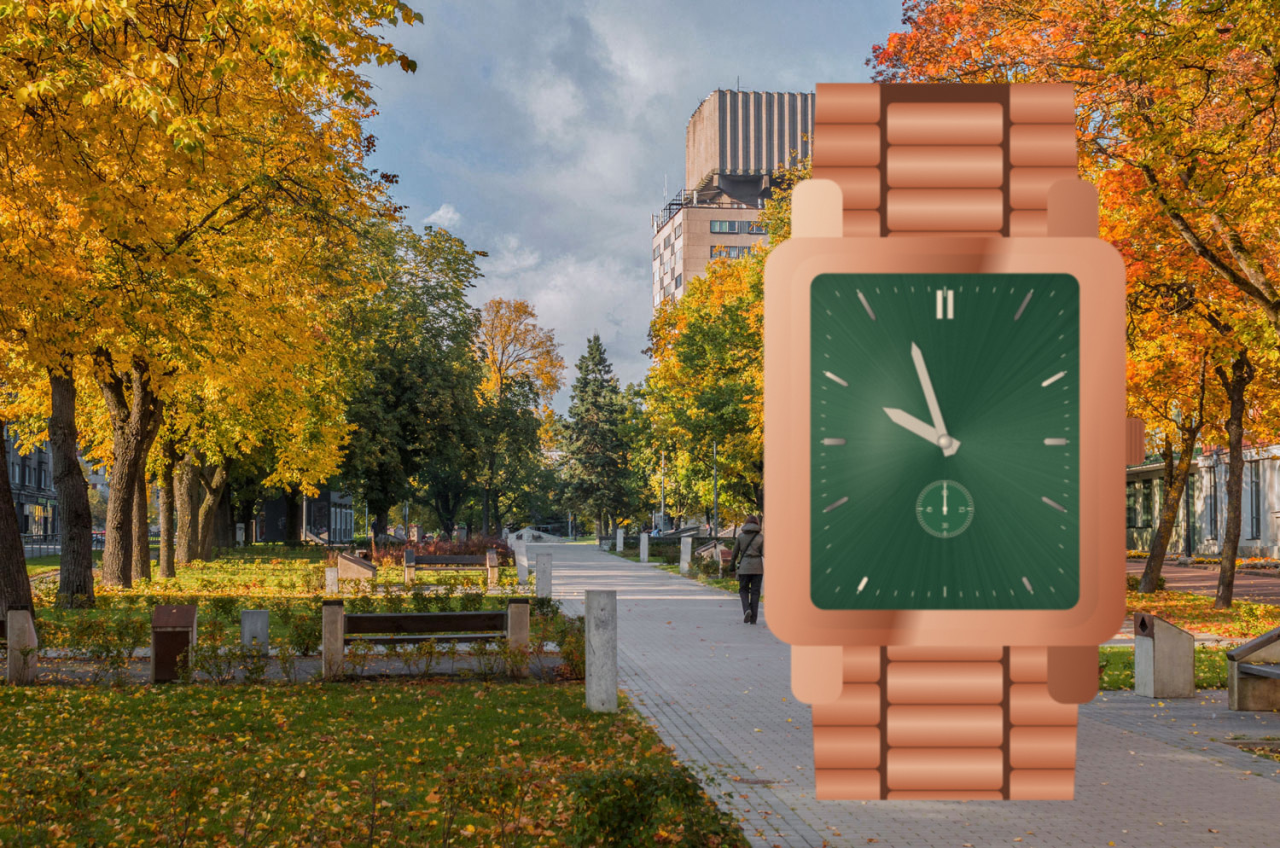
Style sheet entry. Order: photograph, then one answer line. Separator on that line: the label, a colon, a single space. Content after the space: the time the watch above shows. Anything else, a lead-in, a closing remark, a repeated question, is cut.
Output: 9:57
